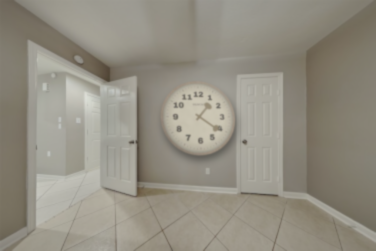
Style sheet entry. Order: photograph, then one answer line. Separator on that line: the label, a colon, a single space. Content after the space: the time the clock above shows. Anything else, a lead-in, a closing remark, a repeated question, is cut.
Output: 1:21
